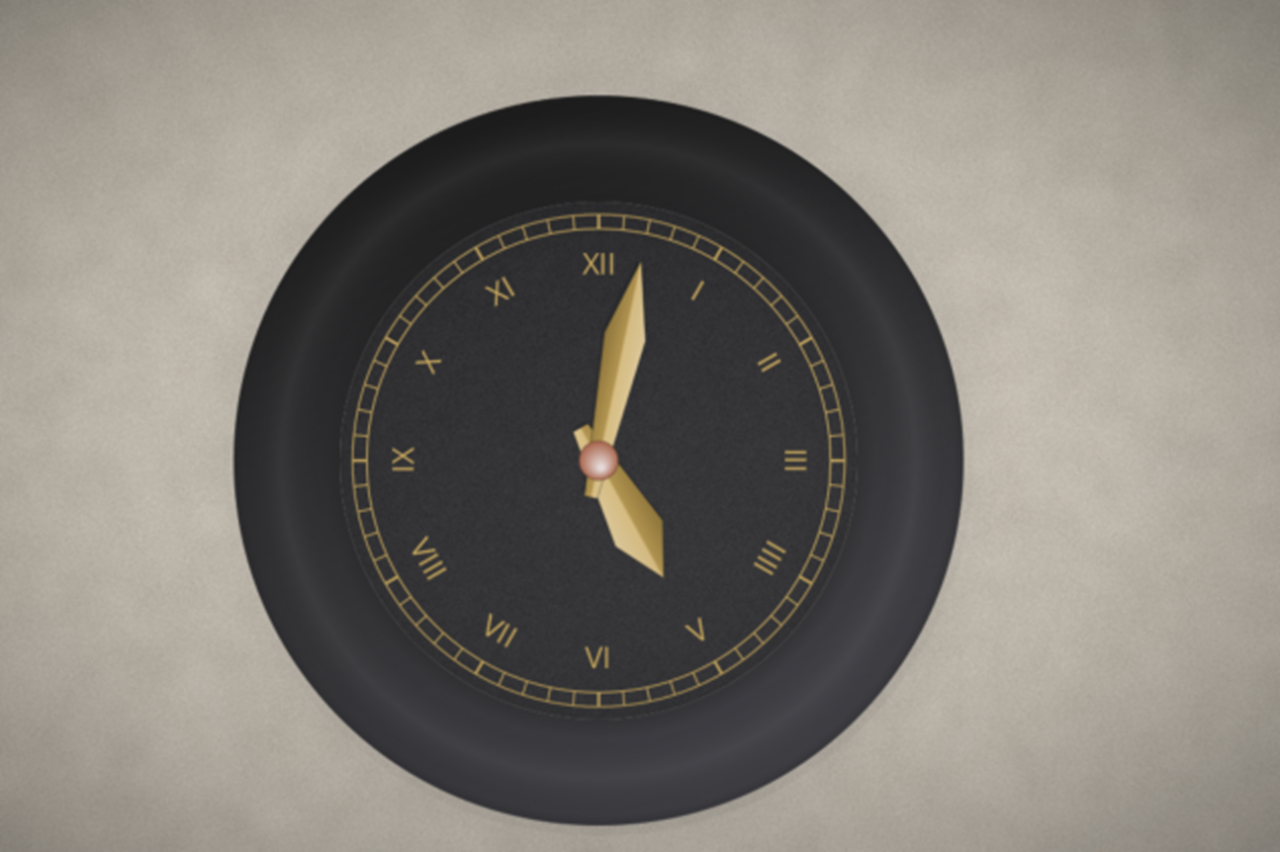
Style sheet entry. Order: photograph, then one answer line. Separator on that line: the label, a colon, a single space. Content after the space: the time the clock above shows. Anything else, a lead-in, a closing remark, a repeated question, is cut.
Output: 5:02
